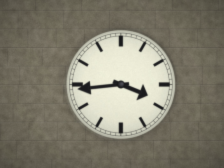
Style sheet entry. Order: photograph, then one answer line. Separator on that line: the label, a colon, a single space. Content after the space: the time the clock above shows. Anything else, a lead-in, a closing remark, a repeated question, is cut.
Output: 3:44
